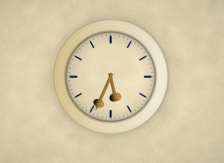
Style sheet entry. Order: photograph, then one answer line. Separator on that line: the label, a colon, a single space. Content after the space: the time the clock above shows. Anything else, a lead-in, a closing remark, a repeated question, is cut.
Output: 5:34
